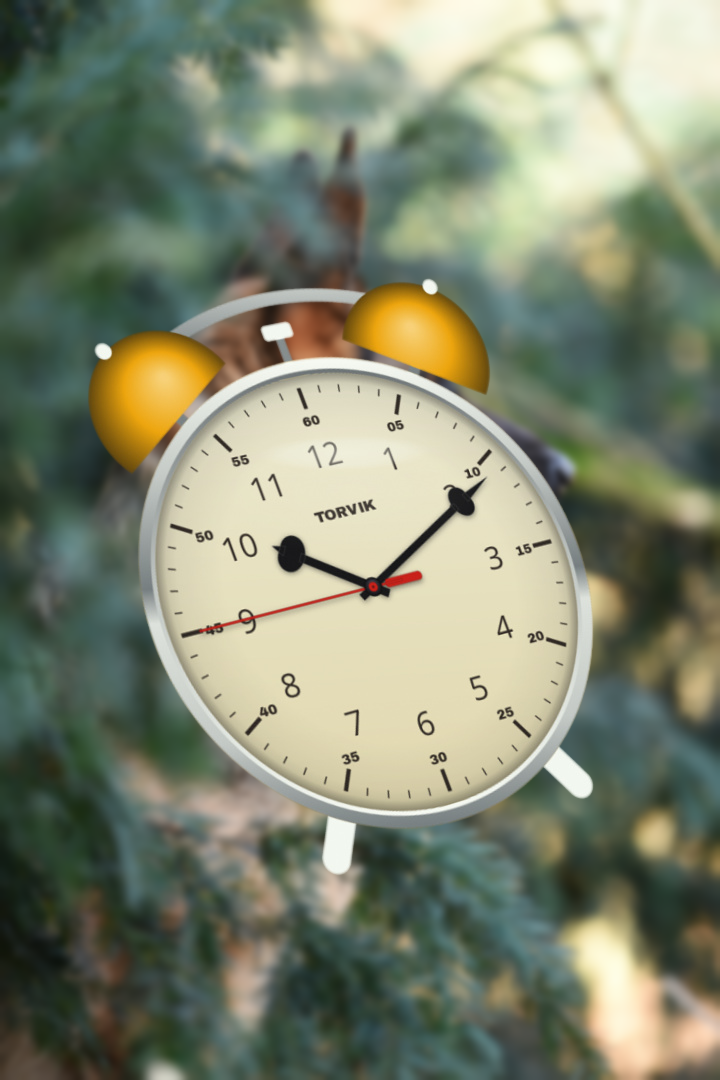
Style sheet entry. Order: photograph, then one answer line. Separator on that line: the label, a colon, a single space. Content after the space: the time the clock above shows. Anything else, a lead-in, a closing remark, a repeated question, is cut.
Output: 10:10:45
